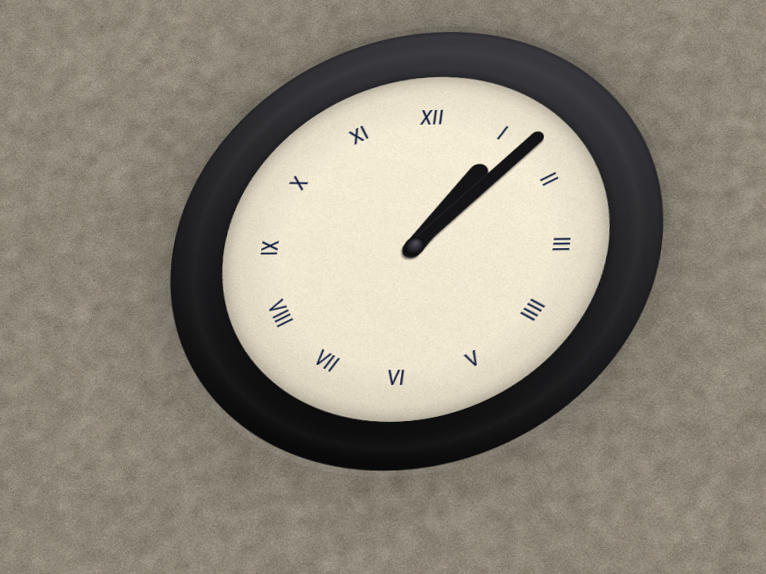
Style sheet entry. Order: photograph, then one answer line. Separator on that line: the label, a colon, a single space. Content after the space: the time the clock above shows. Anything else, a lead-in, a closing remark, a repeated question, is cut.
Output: 1:07
